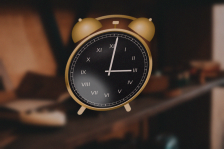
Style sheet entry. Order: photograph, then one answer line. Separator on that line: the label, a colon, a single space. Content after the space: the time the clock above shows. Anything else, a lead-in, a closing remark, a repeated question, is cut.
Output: 3:01
